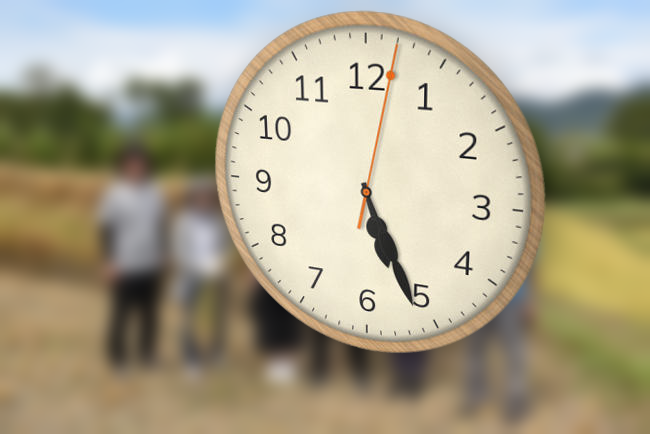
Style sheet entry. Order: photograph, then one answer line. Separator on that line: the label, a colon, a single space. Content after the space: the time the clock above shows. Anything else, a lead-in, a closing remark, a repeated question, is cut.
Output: 5:26:02
